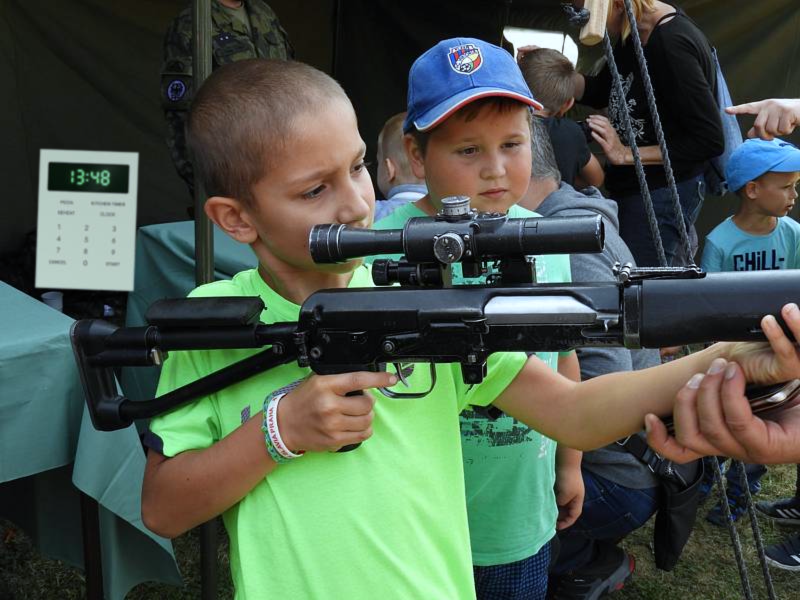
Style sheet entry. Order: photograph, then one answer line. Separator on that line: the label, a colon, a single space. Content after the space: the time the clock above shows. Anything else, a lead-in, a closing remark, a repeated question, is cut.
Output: 13:48
